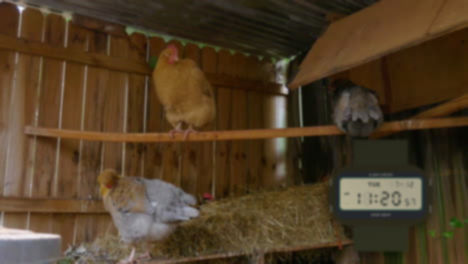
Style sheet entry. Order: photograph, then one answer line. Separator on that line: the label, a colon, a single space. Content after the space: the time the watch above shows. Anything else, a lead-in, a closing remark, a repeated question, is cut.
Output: 11:20
